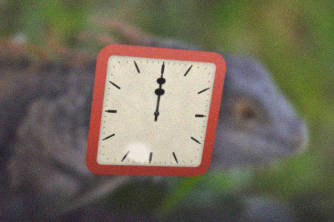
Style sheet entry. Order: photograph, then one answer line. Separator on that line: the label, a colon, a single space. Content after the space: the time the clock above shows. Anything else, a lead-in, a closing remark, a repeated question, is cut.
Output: 12:00
